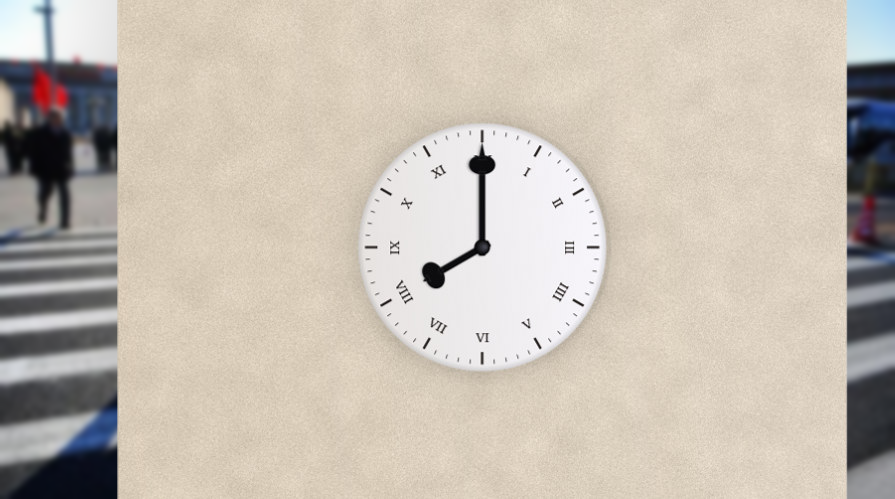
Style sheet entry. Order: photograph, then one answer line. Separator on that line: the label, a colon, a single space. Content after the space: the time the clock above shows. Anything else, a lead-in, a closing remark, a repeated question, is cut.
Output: 8:00
